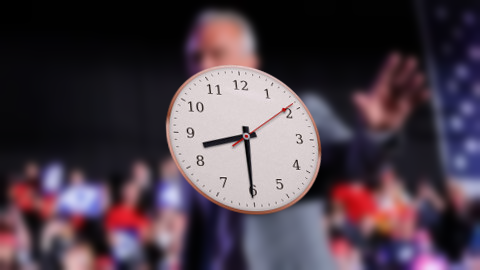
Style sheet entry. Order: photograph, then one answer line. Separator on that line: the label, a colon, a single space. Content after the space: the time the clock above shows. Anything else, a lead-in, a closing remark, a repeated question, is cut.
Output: 8:30:09
